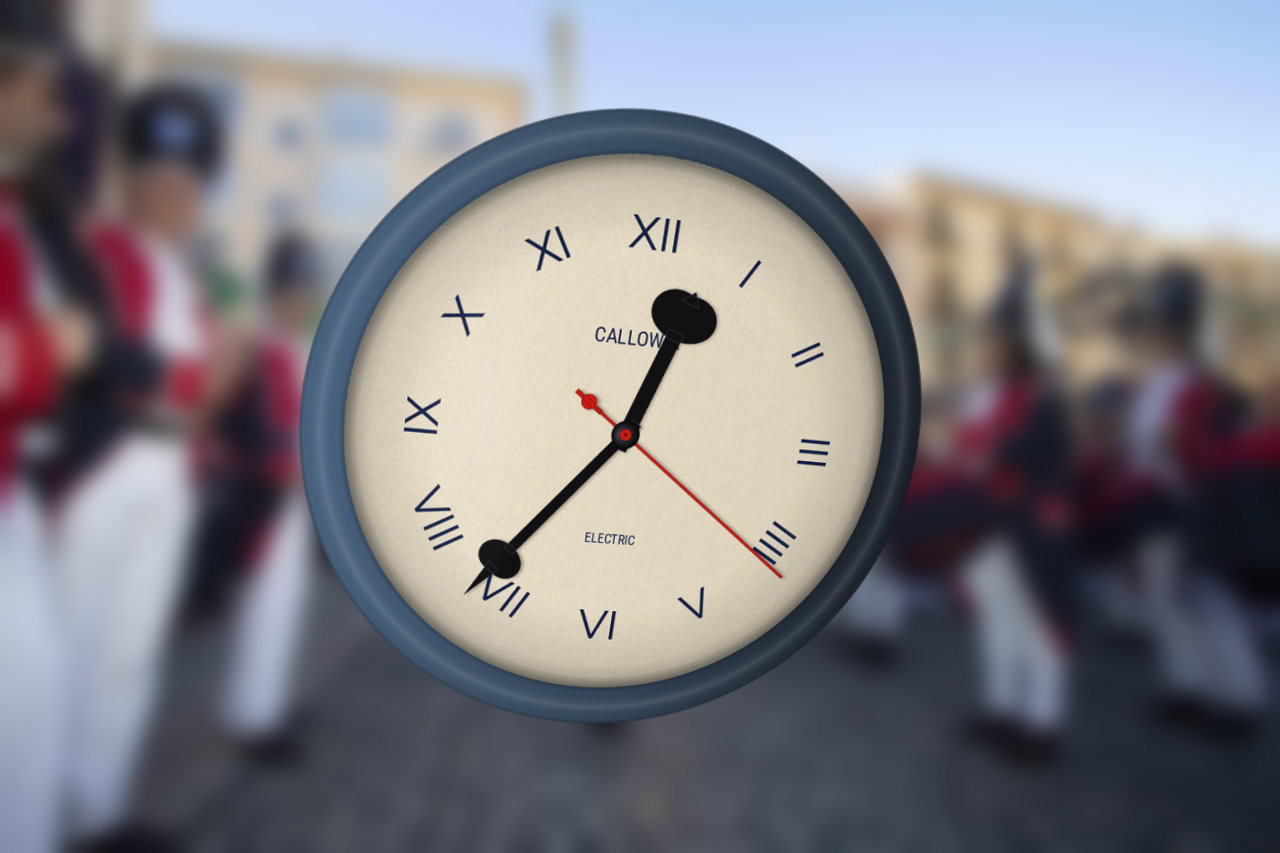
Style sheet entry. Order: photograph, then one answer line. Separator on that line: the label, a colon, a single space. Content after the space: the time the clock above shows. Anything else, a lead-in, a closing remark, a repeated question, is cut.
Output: 12:36:21
